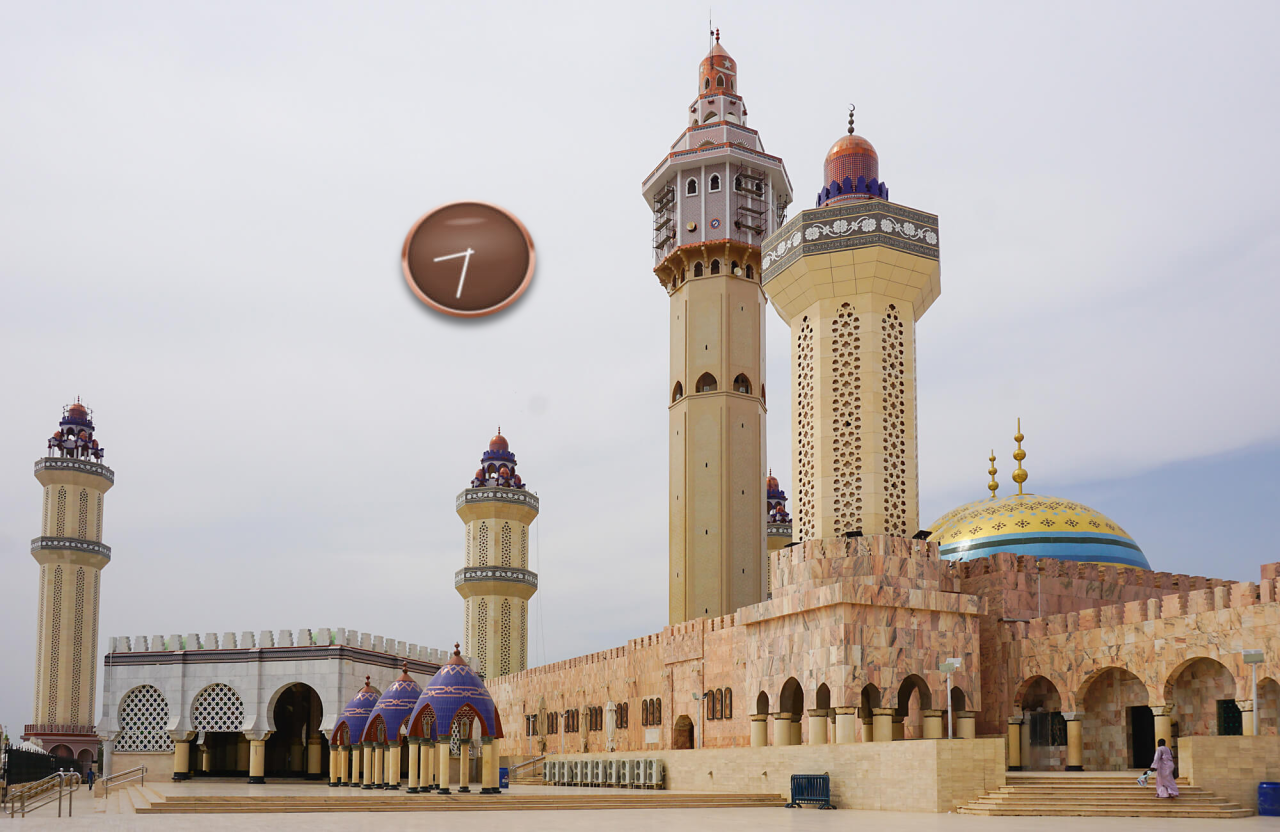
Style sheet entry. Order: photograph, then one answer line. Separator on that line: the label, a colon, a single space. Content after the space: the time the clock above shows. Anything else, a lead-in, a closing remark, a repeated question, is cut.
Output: 8:32
